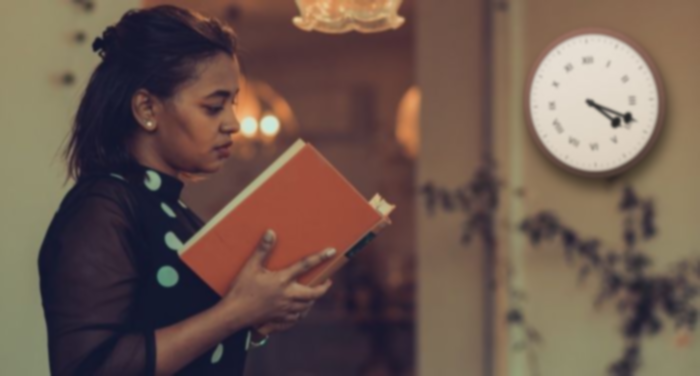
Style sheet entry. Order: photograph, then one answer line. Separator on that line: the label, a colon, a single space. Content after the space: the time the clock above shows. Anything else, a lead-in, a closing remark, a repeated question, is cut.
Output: 4:19
